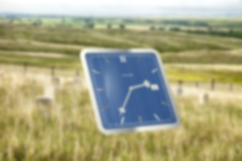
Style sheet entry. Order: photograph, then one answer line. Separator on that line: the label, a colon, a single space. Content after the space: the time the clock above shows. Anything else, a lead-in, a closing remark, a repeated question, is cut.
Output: 2:36
